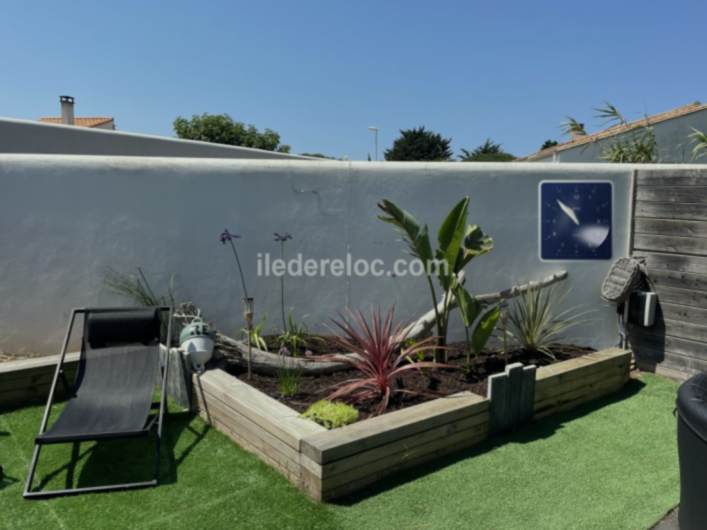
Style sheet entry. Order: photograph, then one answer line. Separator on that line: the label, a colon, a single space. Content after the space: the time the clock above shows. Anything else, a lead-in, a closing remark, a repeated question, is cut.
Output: 10:53
